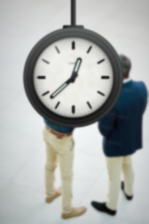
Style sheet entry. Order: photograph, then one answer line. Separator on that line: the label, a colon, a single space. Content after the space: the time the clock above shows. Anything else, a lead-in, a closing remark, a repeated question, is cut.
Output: 12:38
